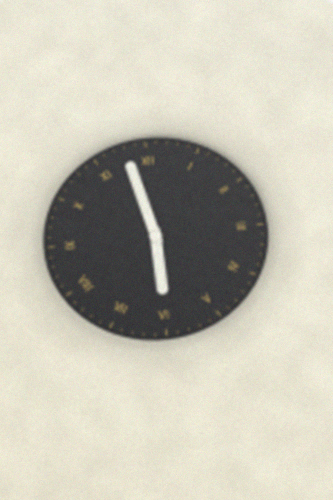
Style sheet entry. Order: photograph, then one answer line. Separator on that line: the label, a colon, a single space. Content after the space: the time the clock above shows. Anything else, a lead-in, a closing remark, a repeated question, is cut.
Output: 5:58
